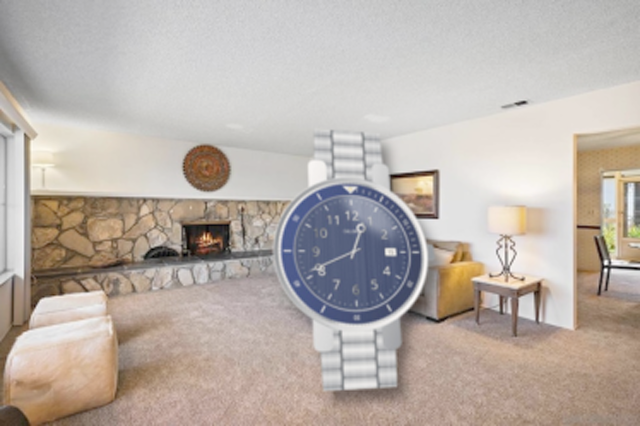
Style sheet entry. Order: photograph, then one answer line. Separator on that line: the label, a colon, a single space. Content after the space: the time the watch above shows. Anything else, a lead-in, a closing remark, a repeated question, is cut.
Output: 12:41
